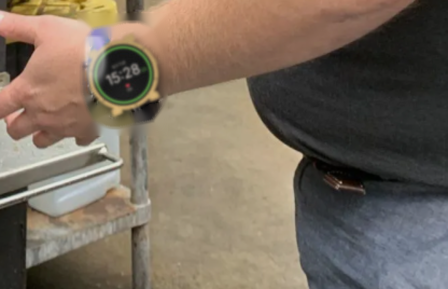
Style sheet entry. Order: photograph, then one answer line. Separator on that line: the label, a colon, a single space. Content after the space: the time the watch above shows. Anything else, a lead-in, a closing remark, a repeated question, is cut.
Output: 15:28
